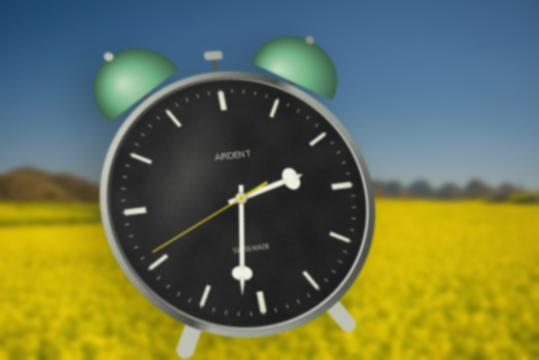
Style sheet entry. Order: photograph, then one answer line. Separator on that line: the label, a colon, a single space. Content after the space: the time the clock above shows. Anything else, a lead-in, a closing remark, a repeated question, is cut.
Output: 2:31:41
